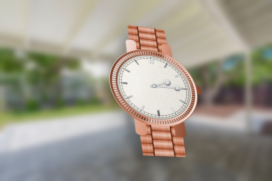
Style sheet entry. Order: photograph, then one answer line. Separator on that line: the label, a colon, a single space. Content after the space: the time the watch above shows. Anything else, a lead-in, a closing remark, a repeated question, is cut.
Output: 2:15
